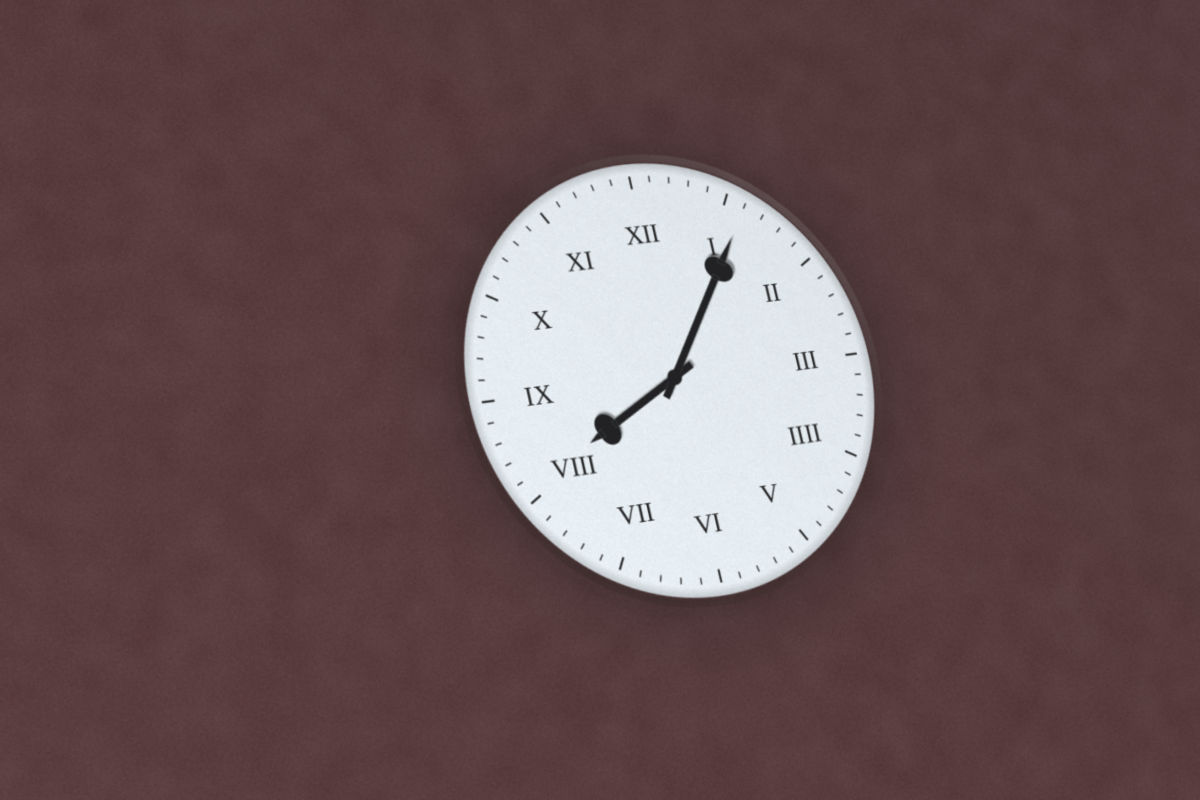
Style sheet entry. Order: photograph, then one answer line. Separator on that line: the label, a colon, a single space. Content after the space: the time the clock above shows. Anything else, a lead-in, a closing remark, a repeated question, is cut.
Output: 8:06
